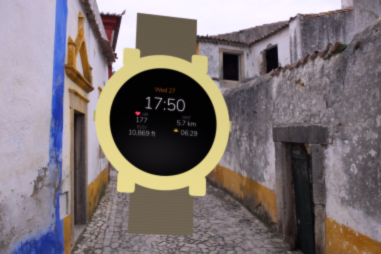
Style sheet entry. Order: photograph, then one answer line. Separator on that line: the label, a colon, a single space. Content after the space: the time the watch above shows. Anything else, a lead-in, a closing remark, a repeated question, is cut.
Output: 17:50
